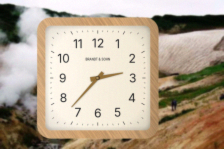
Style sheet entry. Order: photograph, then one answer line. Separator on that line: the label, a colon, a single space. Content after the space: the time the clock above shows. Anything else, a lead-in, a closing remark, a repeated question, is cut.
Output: 2:37
